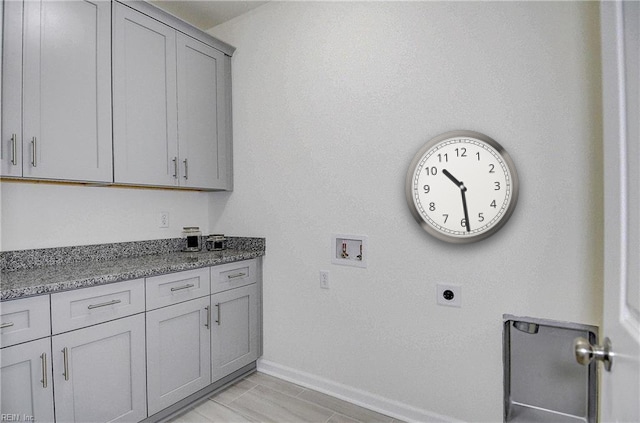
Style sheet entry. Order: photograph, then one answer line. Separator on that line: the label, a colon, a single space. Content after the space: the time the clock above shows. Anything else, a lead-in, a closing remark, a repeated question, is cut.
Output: 10:29
